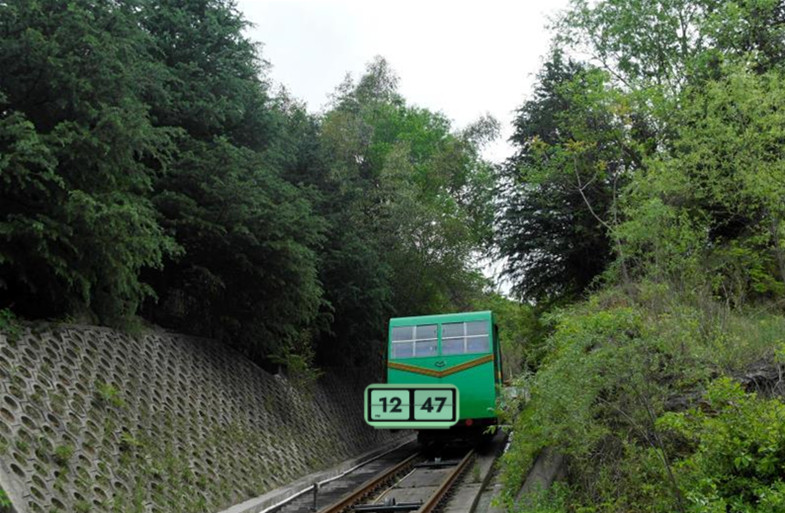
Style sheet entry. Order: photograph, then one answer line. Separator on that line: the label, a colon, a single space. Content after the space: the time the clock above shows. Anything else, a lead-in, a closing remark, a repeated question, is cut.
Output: 12:47
